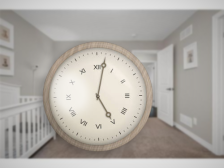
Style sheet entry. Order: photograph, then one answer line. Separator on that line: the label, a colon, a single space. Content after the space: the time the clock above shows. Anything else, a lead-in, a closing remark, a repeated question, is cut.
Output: 5:02
